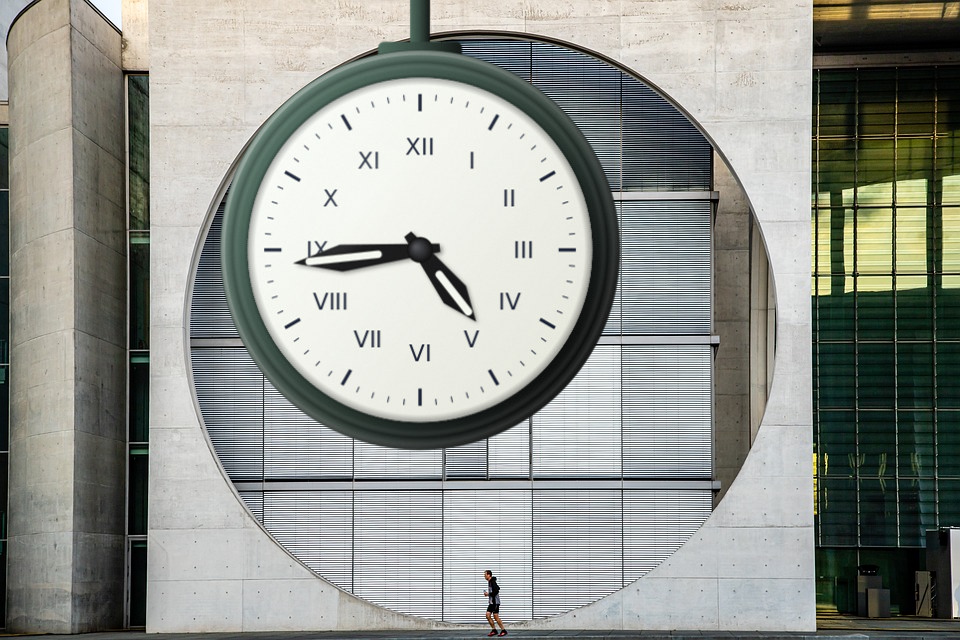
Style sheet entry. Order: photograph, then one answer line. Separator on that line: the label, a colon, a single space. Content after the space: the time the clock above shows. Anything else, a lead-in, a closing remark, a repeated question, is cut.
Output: 4:44
